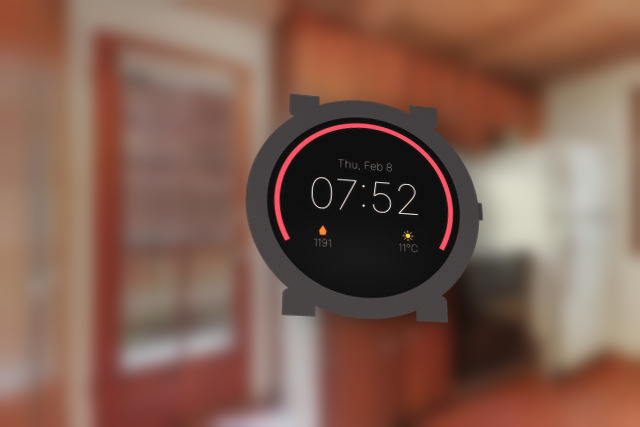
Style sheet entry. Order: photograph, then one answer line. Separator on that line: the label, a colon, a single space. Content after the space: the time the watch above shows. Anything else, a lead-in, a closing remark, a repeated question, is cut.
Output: 7:52
